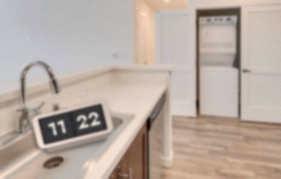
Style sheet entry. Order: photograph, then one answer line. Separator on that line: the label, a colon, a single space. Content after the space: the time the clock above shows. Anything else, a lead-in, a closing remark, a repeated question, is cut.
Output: 11:22
